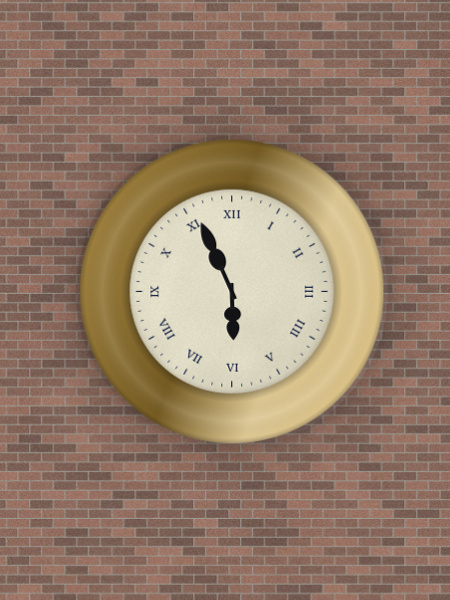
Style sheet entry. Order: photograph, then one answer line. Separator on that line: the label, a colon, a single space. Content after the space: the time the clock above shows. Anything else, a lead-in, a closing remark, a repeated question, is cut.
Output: 5:56
